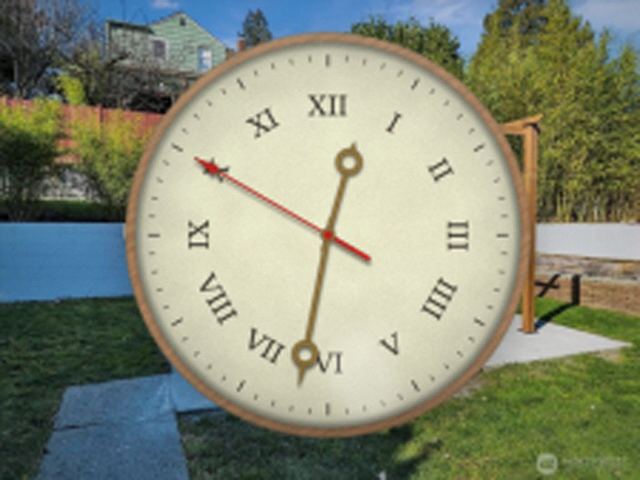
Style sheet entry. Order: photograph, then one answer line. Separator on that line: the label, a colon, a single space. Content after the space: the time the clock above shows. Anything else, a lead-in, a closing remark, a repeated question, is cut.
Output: 12:31:50
